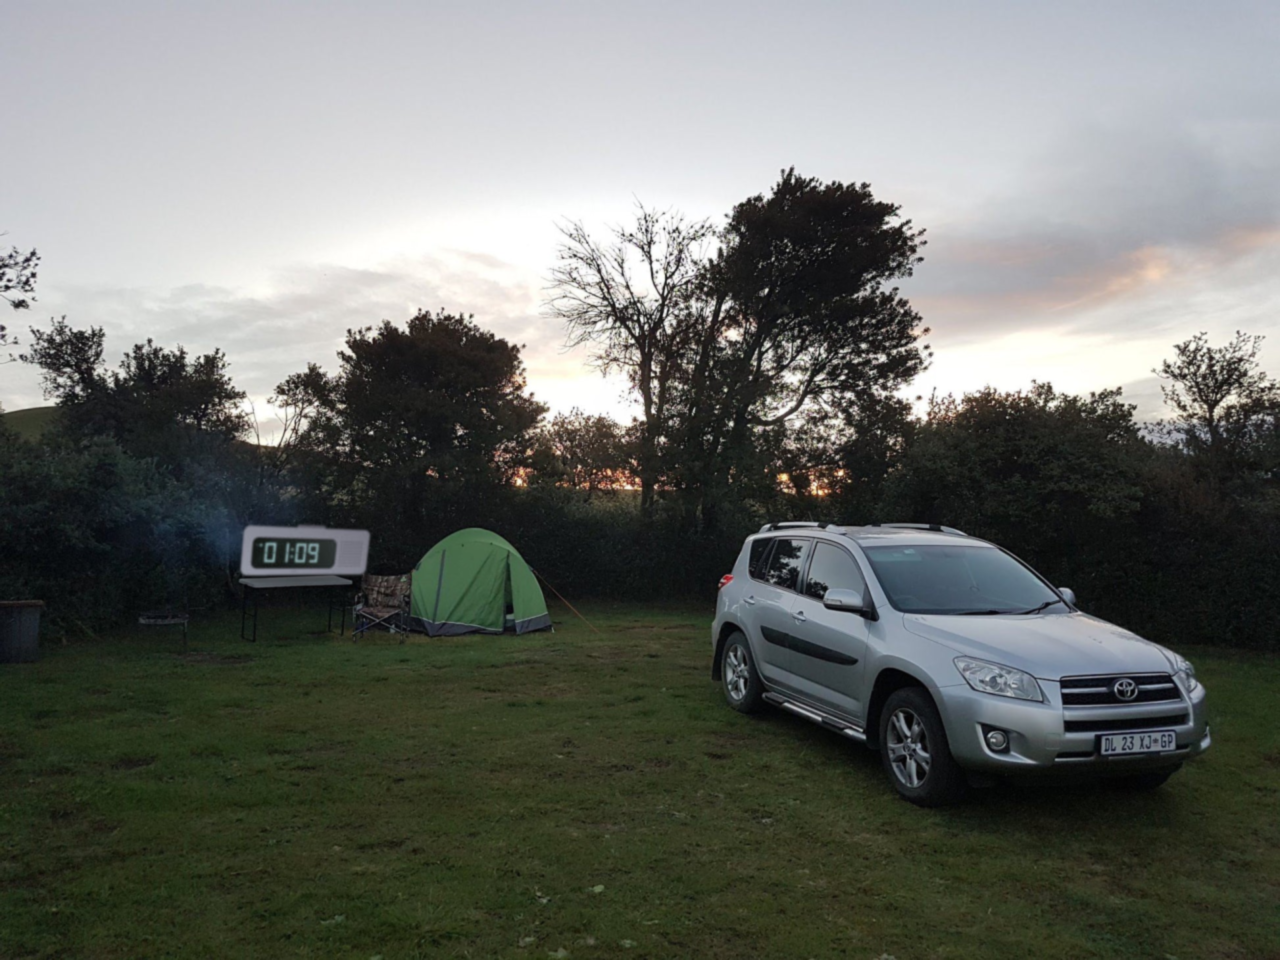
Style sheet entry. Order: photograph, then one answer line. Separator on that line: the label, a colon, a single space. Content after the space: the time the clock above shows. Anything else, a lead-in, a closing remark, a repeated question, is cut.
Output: 1:09
